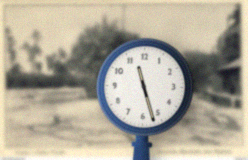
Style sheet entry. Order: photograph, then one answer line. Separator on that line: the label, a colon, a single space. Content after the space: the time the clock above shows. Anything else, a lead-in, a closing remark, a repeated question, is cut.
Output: 11:27
